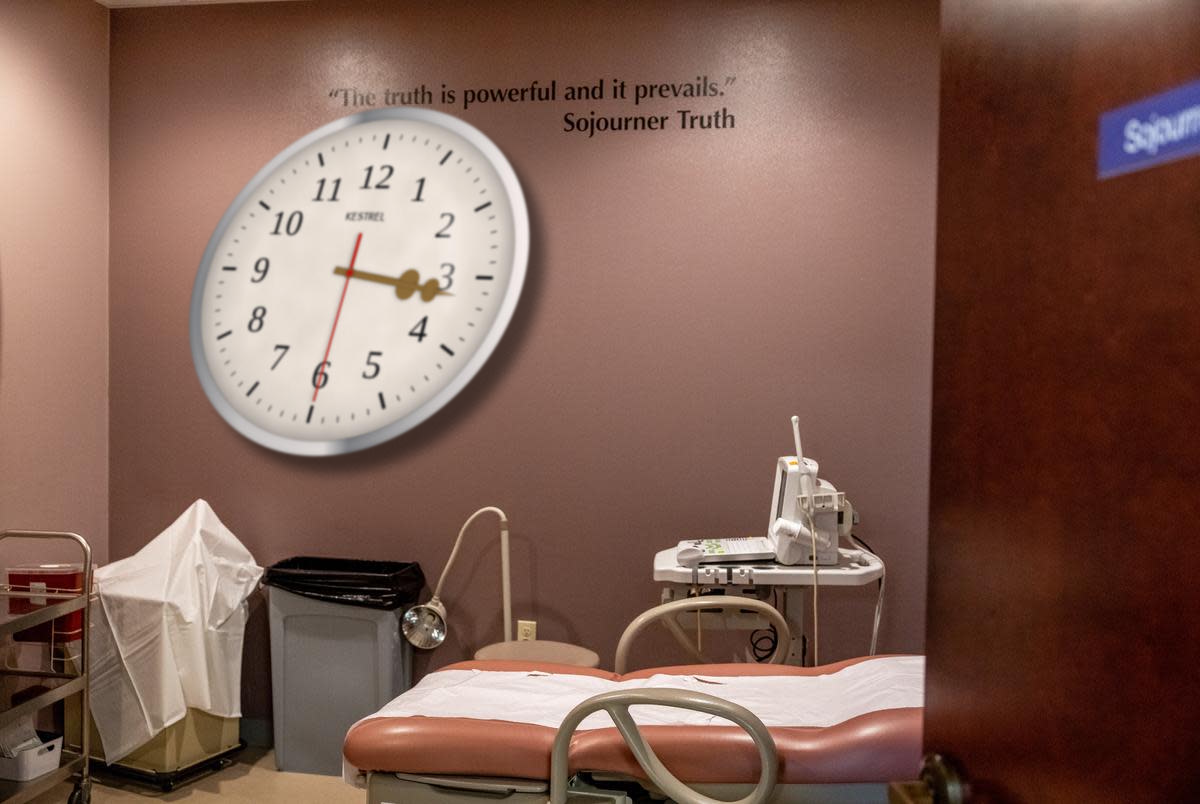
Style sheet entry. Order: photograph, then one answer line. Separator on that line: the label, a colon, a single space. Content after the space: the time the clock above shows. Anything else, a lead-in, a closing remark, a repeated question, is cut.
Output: 3:16:30
